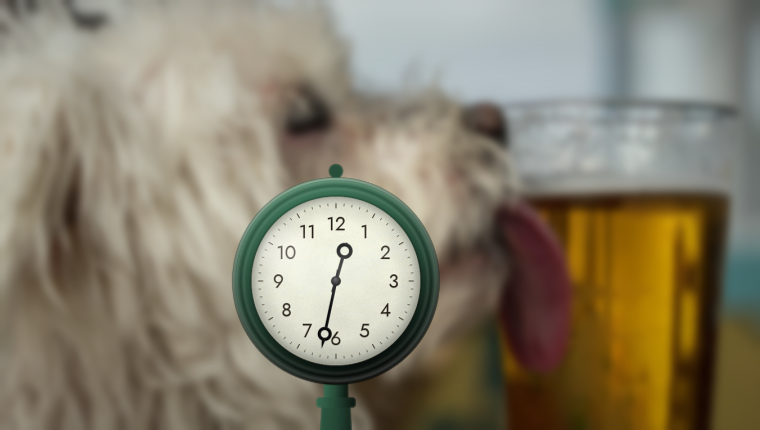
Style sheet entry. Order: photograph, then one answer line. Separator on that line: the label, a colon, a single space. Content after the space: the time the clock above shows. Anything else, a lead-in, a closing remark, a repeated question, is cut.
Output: 12:32
